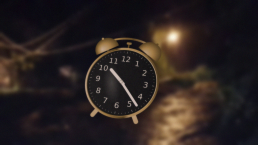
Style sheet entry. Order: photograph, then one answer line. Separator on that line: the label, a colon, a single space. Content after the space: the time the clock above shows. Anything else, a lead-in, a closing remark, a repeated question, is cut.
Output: 10:23
